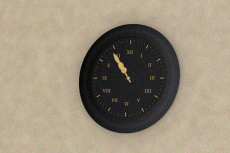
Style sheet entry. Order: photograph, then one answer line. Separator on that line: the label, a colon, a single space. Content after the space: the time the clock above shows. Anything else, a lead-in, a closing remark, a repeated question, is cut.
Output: 10:54
